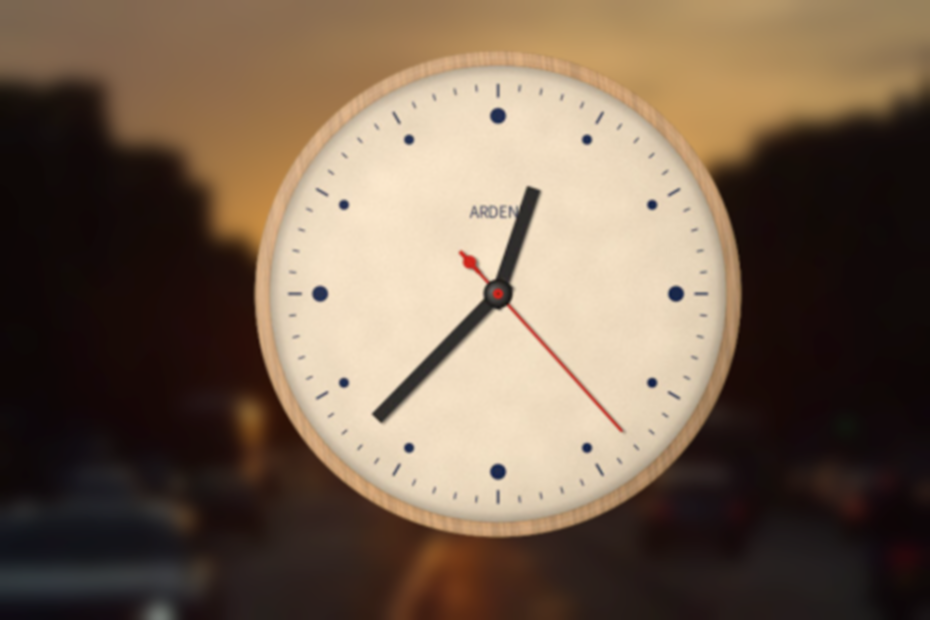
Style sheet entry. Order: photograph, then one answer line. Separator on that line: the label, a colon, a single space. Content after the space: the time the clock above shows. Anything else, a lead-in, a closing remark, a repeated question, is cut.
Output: 12:37:23
